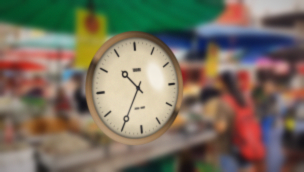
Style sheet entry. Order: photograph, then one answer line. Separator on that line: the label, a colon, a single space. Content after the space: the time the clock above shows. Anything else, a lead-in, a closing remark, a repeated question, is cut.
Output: 10:35
